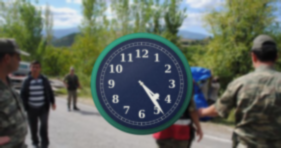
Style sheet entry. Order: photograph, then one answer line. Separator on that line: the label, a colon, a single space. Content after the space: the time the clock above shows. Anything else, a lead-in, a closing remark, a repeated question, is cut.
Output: 4:24
